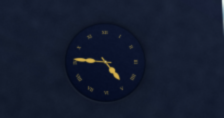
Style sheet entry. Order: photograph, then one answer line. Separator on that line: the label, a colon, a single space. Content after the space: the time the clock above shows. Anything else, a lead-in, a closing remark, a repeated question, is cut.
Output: 4:46
